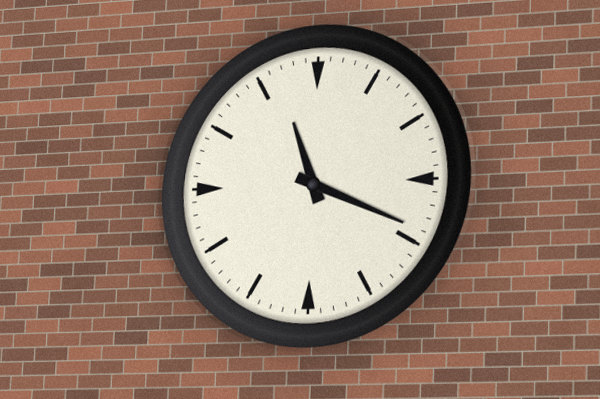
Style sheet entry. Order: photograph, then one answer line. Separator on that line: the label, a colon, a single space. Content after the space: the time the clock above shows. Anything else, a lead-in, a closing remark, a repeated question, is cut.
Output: 11:19
